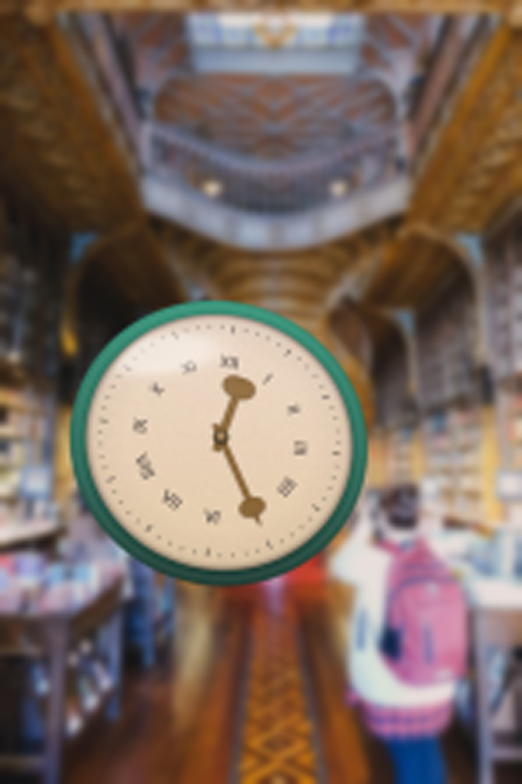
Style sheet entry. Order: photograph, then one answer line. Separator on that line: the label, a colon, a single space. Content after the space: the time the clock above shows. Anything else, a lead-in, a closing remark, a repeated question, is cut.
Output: 12:25
